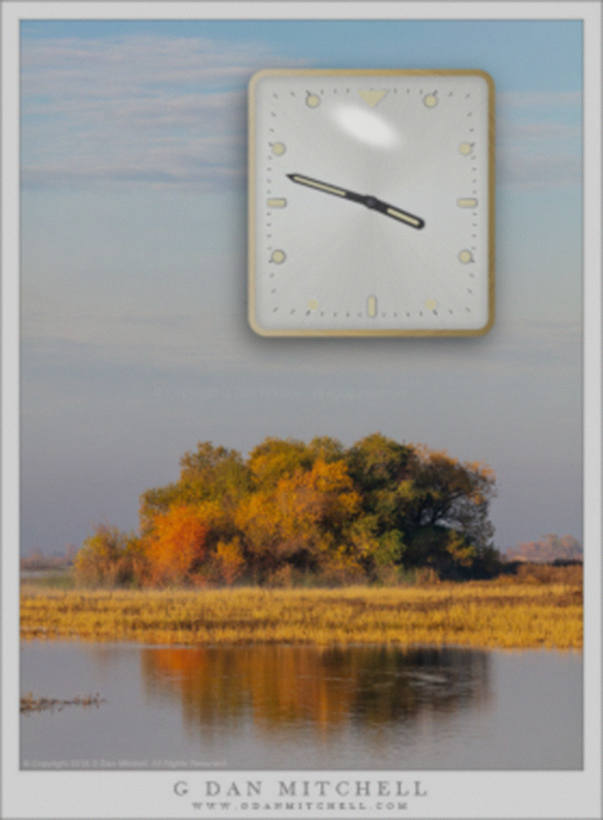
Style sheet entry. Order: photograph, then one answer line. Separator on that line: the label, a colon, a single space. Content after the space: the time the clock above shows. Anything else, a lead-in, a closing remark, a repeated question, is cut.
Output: 3:48
